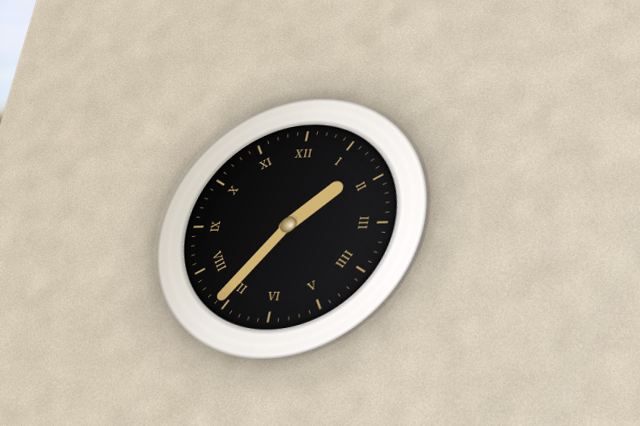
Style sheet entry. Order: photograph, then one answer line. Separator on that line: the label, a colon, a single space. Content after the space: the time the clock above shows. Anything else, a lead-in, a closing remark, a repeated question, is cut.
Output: 1:36
